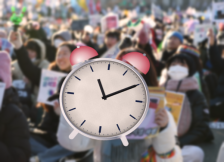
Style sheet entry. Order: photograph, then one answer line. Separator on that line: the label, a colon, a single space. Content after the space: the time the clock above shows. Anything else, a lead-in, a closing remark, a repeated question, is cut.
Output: 11:10
